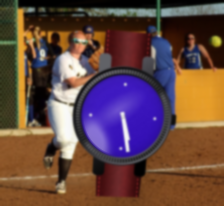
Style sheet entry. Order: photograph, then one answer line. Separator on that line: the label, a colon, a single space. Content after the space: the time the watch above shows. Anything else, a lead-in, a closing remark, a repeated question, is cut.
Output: 5:28
